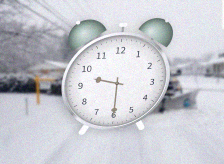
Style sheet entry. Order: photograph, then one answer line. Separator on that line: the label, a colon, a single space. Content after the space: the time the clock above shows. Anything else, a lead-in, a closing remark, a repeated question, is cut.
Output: 9:30
